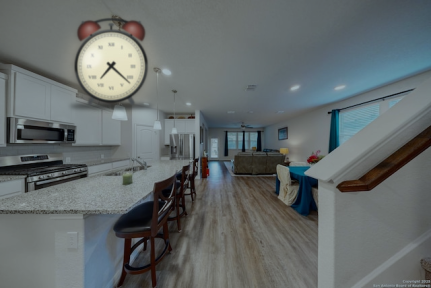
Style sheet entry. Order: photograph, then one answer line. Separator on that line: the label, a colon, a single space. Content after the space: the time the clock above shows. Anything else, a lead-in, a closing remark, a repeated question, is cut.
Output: 7:22
